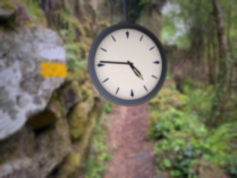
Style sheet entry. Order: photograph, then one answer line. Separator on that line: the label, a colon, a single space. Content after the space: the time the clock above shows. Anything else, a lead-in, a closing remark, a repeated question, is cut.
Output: 4:46
